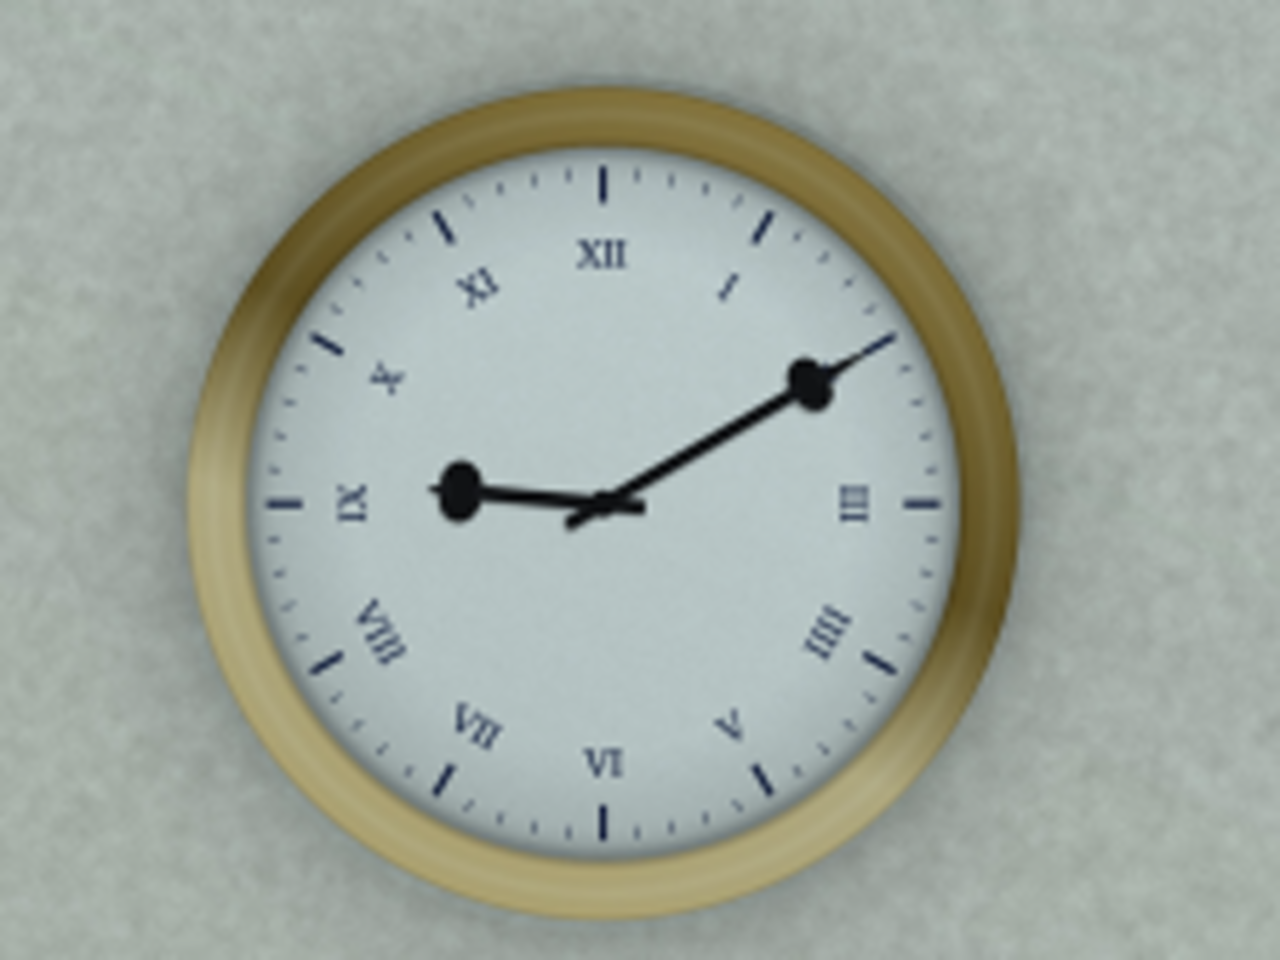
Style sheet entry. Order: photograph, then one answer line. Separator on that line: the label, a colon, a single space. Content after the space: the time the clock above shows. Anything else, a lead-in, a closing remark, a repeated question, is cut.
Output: 9:10
